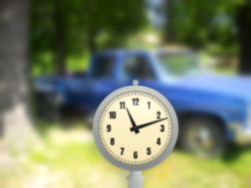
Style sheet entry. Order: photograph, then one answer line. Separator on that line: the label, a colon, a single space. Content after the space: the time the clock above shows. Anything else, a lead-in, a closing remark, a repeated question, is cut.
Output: 11:12
